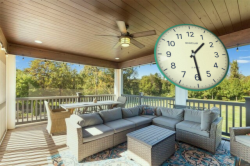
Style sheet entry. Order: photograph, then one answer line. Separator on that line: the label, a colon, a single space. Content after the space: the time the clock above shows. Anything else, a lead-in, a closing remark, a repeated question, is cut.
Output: 1:29
